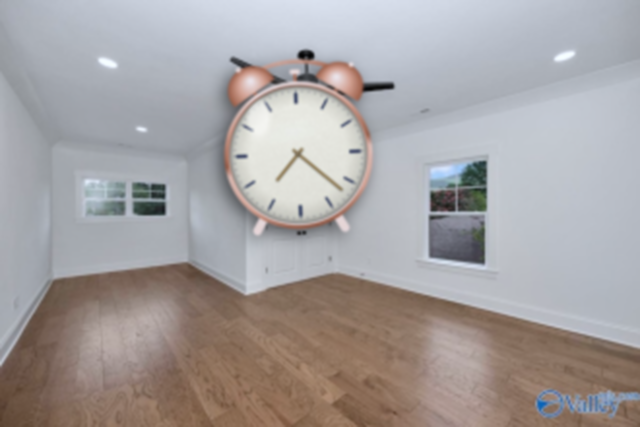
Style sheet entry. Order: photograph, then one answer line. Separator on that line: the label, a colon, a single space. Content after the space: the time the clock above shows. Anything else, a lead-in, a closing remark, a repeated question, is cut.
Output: 7:22
